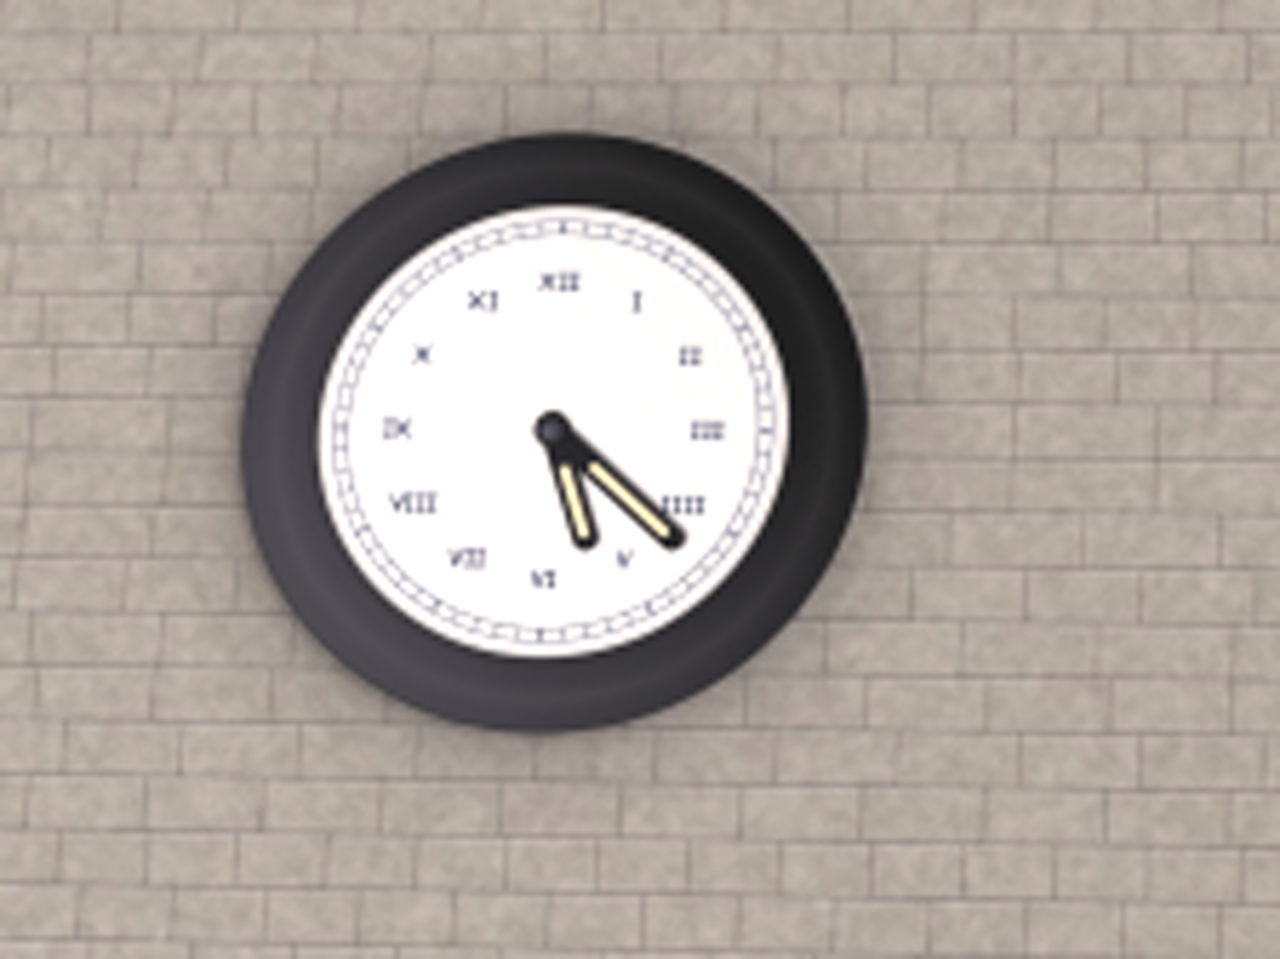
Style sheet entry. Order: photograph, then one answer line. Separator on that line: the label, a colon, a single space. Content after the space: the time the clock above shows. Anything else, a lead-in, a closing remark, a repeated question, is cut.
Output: 5:22
